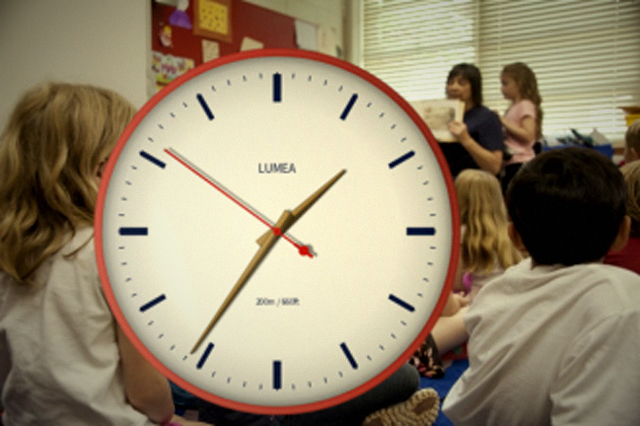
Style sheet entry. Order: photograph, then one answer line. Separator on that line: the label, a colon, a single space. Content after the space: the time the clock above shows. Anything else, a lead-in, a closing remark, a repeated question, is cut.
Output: 1:35:51
